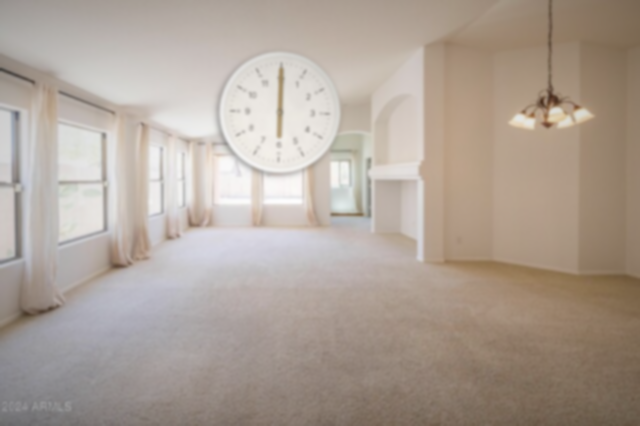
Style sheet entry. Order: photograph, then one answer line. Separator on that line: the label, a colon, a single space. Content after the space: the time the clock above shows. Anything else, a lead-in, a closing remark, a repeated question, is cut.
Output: 6:00
